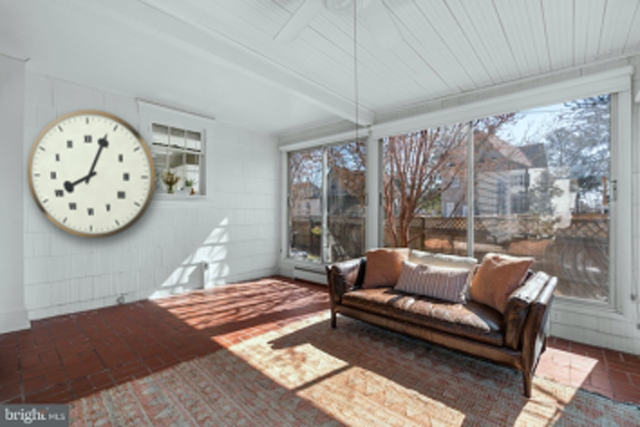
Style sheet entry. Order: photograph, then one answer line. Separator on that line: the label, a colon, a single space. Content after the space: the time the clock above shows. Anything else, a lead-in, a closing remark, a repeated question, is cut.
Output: 8:04
